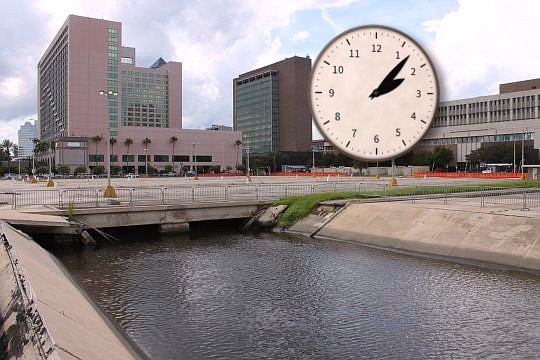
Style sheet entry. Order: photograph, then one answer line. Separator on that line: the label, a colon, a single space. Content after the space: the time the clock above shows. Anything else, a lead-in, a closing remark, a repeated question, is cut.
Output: 2:07
